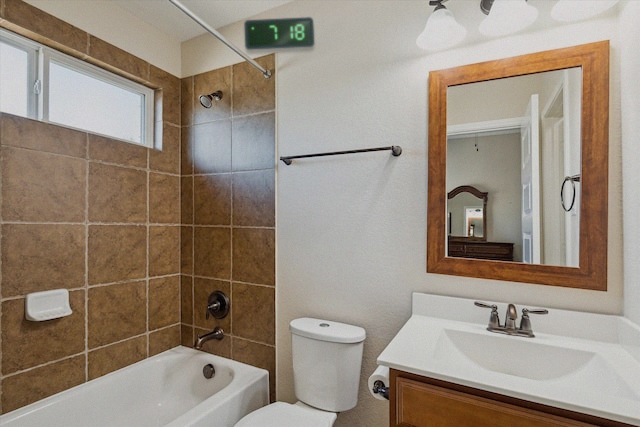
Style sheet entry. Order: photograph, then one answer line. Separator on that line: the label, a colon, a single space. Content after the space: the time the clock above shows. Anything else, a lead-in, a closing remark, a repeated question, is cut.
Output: 7:18
